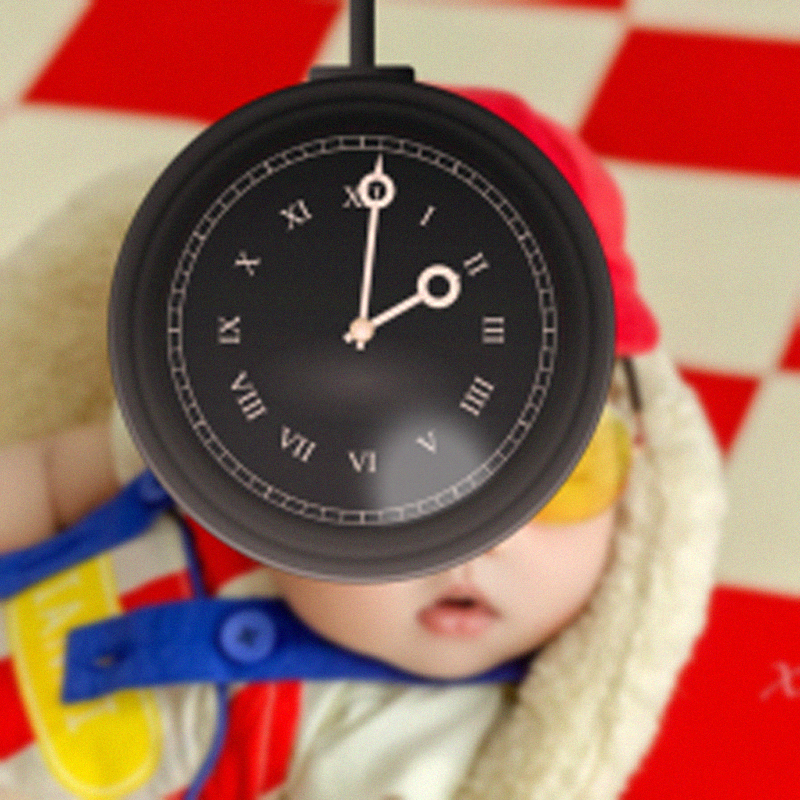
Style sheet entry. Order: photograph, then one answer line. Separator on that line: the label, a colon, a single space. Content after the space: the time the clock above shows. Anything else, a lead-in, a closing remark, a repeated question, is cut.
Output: 2:01
